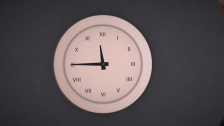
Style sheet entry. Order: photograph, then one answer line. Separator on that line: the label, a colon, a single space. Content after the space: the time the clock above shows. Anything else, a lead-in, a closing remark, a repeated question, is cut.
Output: 11:45
